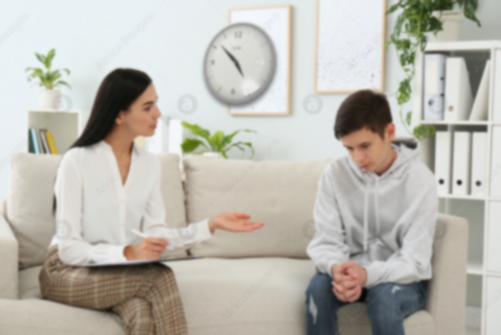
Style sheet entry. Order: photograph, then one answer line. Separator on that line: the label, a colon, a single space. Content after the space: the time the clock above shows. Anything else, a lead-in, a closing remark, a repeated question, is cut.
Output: 4:52
